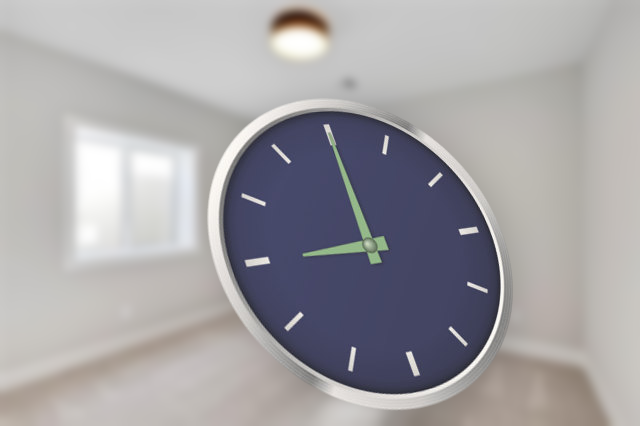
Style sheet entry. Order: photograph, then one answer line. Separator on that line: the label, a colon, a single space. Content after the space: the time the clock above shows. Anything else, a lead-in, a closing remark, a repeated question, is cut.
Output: 9:00
